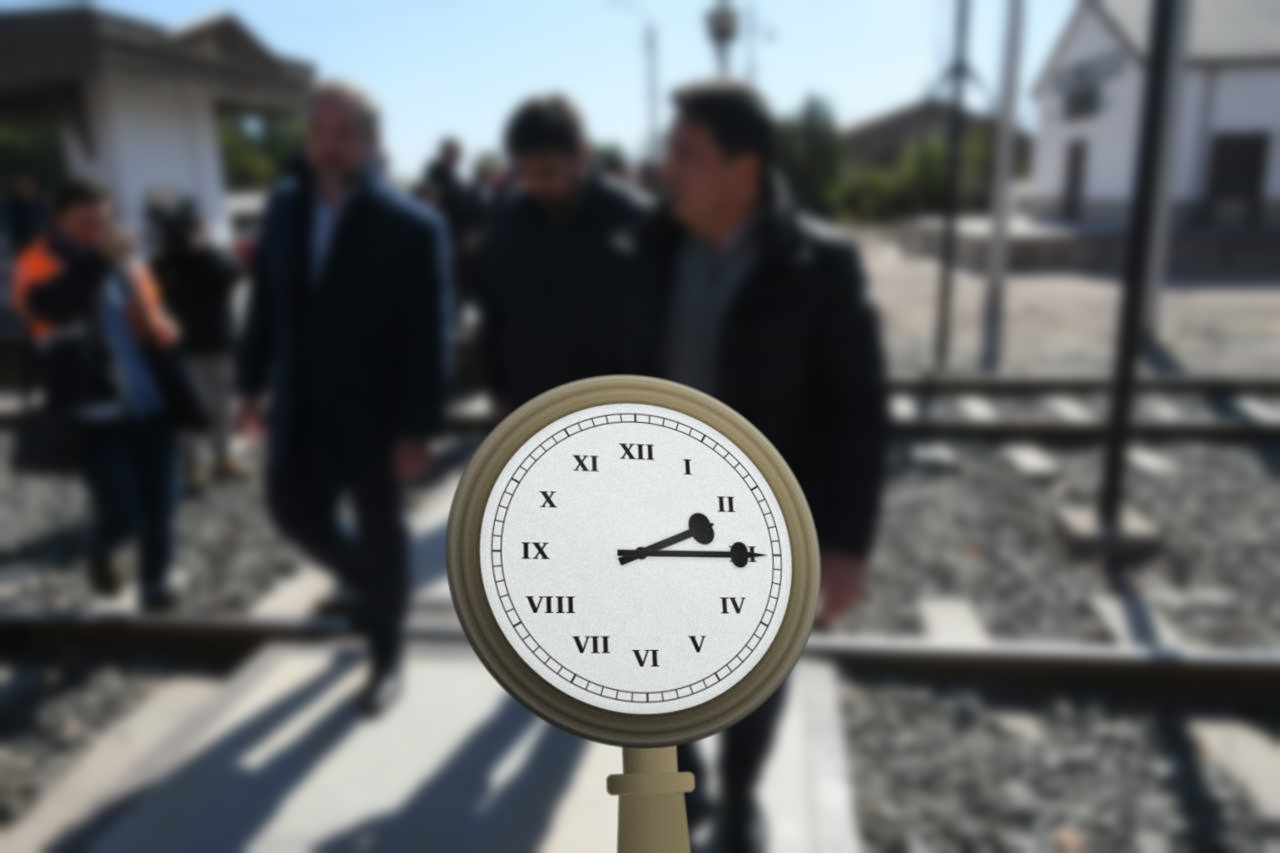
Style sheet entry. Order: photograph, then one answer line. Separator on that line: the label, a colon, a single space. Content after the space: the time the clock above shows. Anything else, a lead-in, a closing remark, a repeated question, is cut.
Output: 2:15
